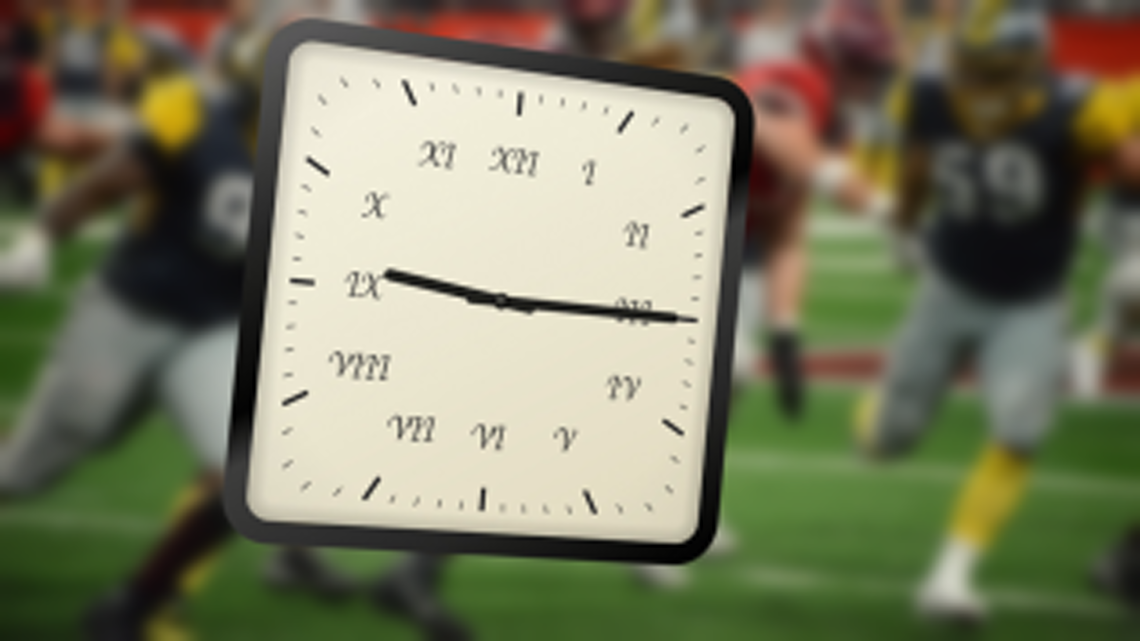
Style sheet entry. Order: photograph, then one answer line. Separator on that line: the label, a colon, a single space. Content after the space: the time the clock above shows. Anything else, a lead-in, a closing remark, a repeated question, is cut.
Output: 9:15
